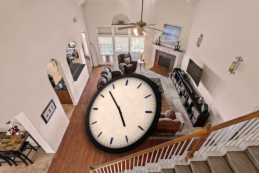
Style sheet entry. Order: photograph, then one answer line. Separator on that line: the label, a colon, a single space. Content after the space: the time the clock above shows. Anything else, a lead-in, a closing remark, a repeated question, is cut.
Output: 4:53
